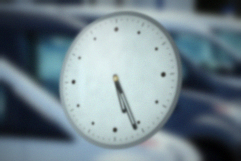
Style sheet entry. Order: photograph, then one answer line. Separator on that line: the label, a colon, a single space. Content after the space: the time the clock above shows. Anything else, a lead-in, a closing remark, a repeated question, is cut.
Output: 5:26
